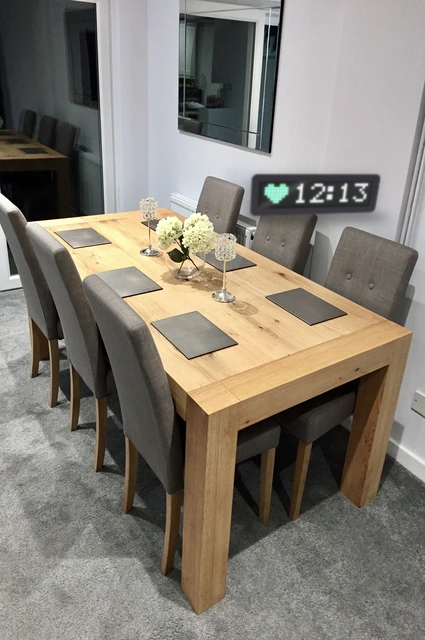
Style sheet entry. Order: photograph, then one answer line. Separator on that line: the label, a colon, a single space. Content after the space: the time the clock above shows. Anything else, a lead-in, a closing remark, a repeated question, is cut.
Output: 12:13
